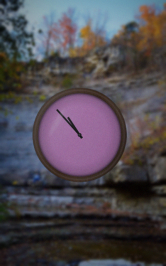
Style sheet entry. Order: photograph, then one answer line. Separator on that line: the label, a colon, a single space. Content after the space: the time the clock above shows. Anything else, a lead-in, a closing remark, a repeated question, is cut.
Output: 10:53
